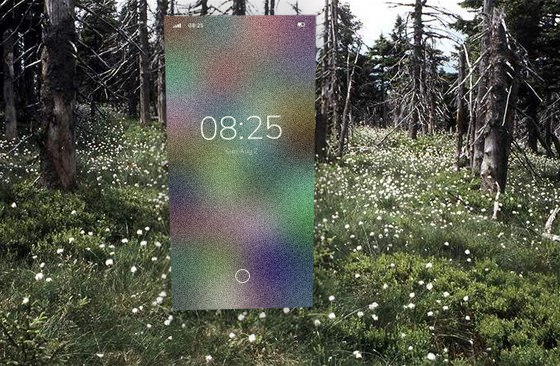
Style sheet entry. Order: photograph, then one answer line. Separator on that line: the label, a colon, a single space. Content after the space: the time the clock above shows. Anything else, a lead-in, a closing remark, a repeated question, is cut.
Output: 8:25
